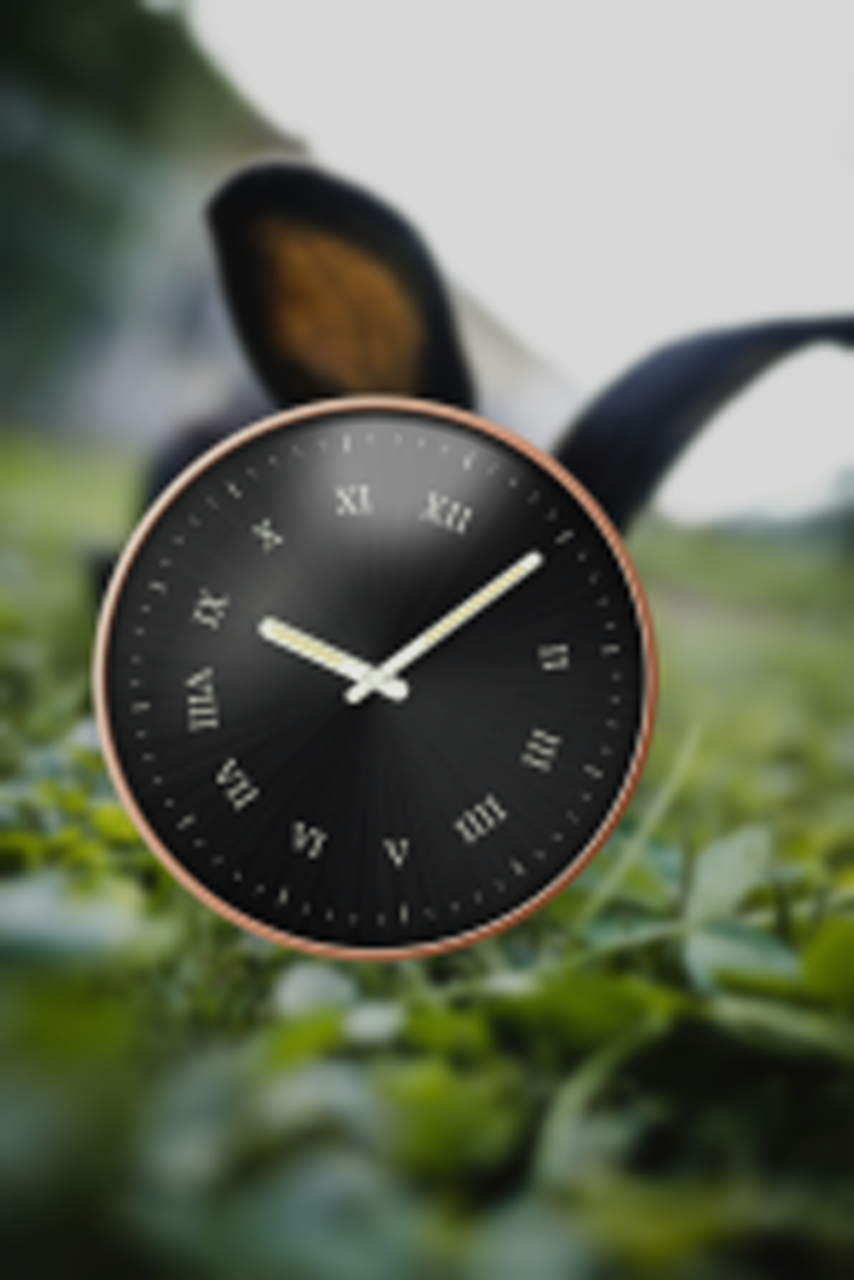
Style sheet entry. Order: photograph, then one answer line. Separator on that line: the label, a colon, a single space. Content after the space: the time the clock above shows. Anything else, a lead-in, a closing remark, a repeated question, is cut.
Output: 9:05
